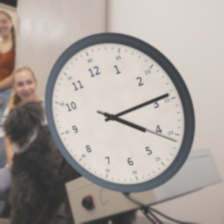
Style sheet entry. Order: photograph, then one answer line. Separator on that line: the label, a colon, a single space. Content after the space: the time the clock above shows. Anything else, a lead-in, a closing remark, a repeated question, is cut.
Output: 4:14:21
